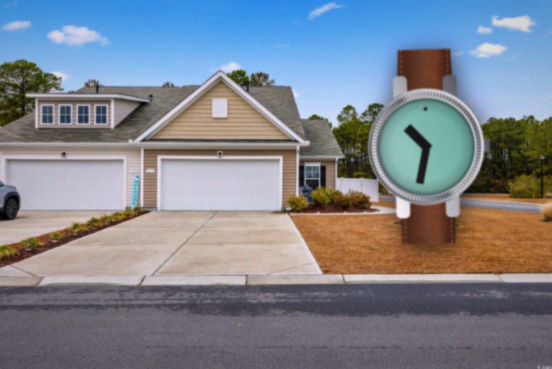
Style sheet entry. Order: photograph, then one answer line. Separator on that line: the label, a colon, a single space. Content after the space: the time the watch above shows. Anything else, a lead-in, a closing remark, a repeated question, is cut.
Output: 10:32
